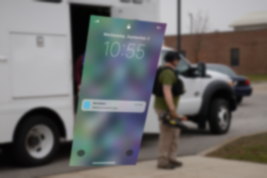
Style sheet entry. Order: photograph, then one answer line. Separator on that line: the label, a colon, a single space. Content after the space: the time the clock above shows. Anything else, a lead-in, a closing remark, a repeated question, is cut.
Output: 10:55
